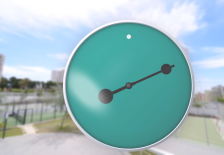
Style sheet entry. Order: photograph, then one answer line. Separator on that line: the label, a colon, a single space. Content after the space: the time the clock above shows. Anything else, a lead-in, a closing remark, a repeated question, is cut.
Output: 8:11
